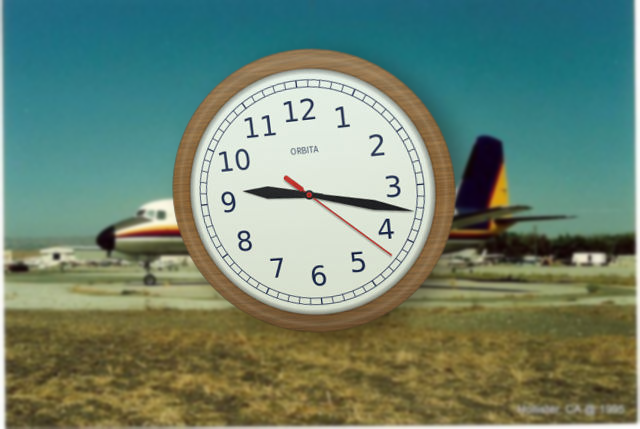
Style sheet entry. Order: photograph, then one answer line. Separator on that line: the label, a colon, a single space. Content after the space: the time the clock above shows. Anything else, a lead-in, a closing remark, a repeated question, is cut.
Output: 9:17:22
